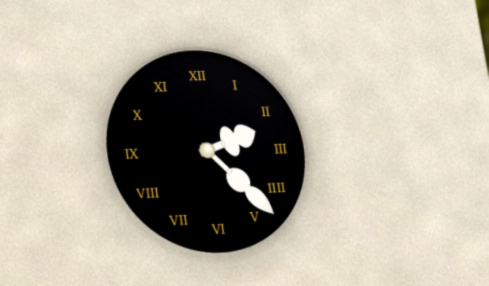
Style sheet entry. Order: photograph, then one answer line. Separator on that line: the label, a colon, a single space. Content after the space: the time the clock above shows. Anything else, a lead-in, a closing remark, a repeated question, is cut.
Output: 2:23
